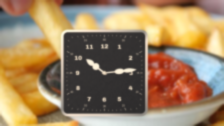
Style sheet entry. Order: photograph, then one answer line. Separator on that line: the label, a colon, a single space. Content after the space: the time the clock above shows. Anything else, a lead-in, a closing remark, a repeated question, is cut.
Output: 10:14
